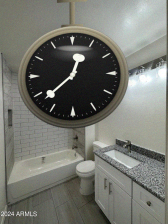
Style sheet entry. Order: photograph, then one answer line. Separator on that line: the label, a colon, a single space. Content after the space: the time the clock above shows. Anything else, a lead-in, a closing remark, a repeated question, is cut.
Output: 12:38
